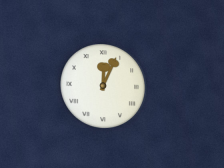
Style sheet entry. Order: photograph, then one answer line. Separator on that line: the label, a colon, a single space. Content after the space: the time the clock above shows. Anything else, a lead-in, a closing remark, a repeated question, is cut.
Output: 12:04
